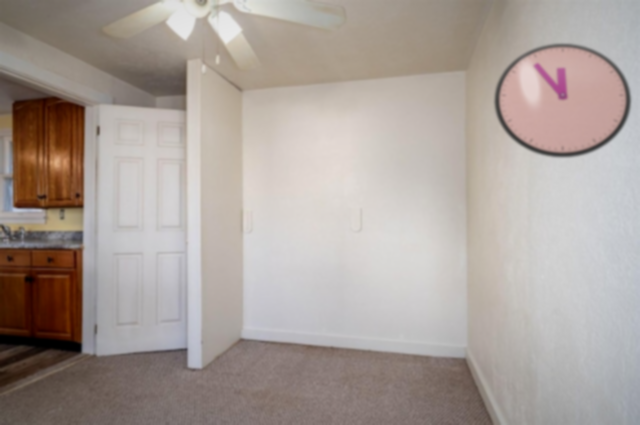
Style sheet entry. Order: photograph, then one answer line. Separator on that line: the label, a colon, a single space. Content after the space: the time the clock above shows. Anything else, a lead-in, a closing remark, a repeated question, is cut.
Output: 11:54
